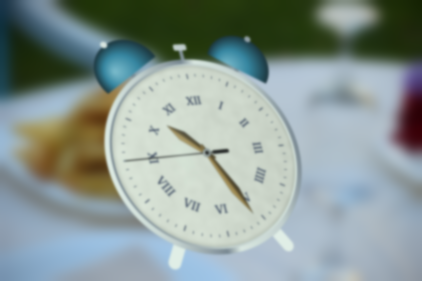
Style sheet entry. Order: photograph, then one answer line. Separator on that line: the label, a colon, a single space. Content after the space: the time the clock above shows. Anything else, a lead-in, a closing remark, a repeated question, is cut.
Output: 10:25:45
